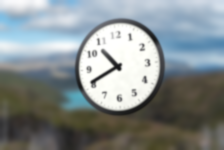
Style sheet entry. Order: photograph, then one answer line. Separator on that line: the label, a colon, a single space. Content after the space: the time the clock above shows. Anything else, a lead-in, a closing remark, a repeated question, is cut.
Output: 10:41
